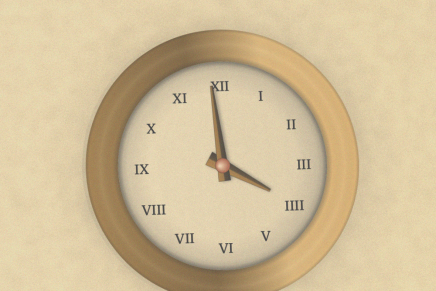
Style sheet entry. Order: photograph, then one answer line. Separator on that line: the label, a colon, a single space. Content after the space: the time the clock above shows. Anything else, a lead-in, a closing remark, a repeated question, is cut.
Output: 3:59
